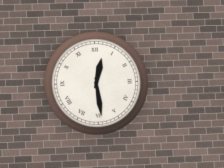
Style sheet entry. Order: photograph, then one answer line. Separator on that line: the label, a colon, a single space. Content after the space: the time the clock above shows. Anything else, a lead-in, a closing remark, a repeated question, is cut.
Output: 12:29
